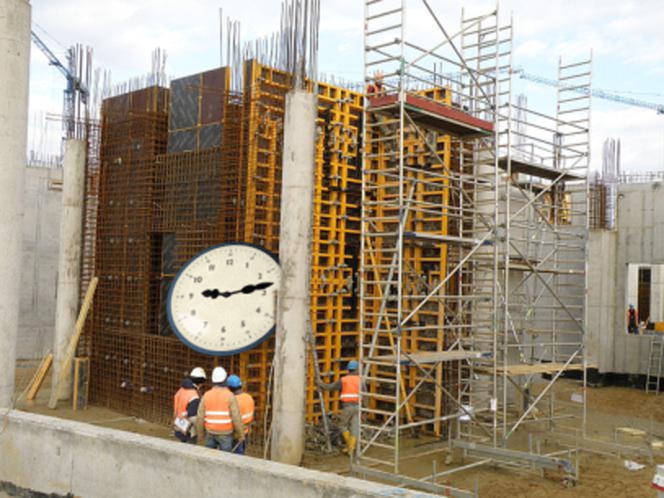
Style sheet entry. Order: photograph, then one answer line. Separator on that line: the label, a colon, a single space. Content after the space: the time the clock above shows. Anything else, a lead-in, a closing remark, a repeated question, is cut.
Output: 9:13
